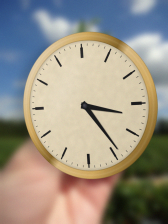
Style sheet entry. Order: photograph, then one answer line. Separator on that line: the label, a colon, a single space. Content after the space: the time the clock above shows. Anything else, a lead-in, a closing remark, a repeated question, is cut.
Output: 3:24
